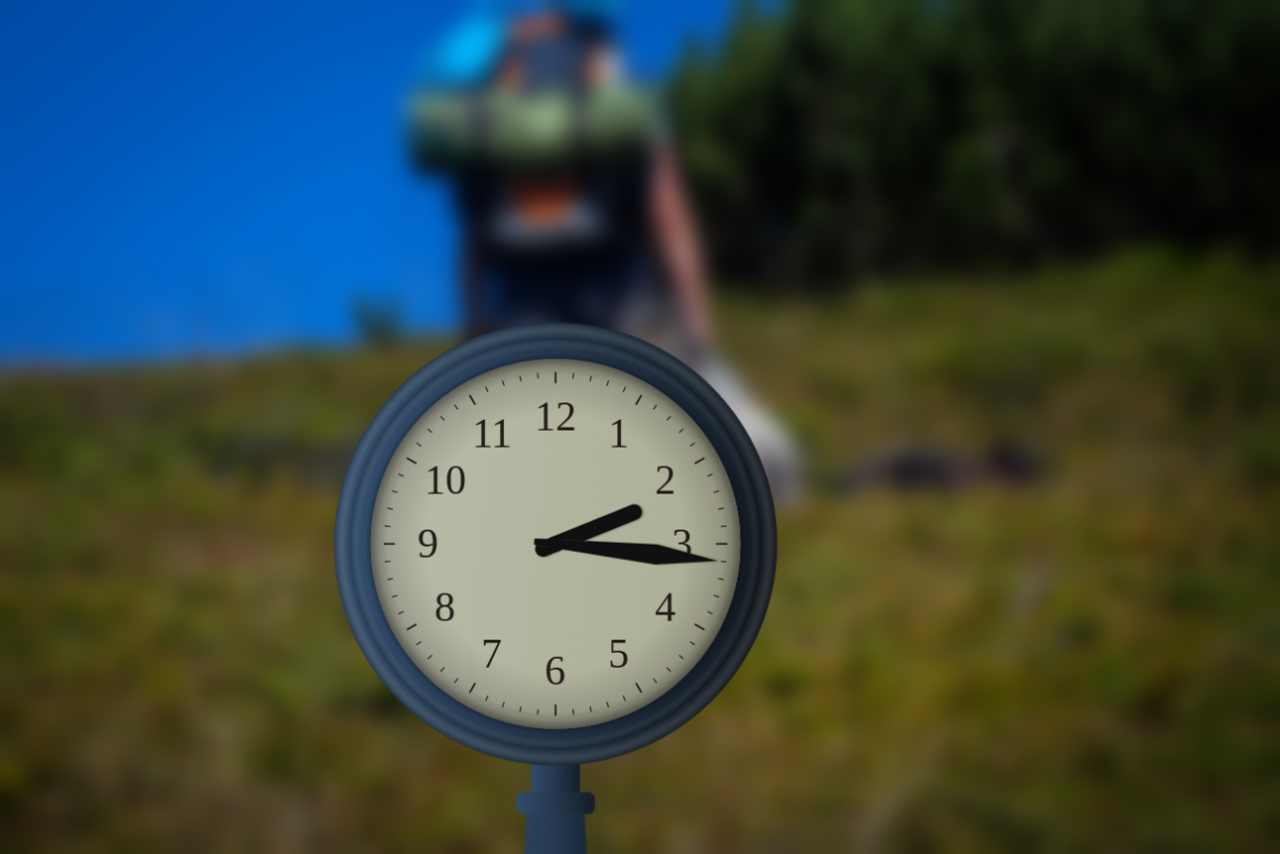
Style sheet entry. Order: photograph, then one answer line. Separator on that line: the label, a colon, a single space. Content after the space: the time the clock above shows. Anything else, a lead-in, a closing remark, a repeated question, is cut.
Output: 2:16
